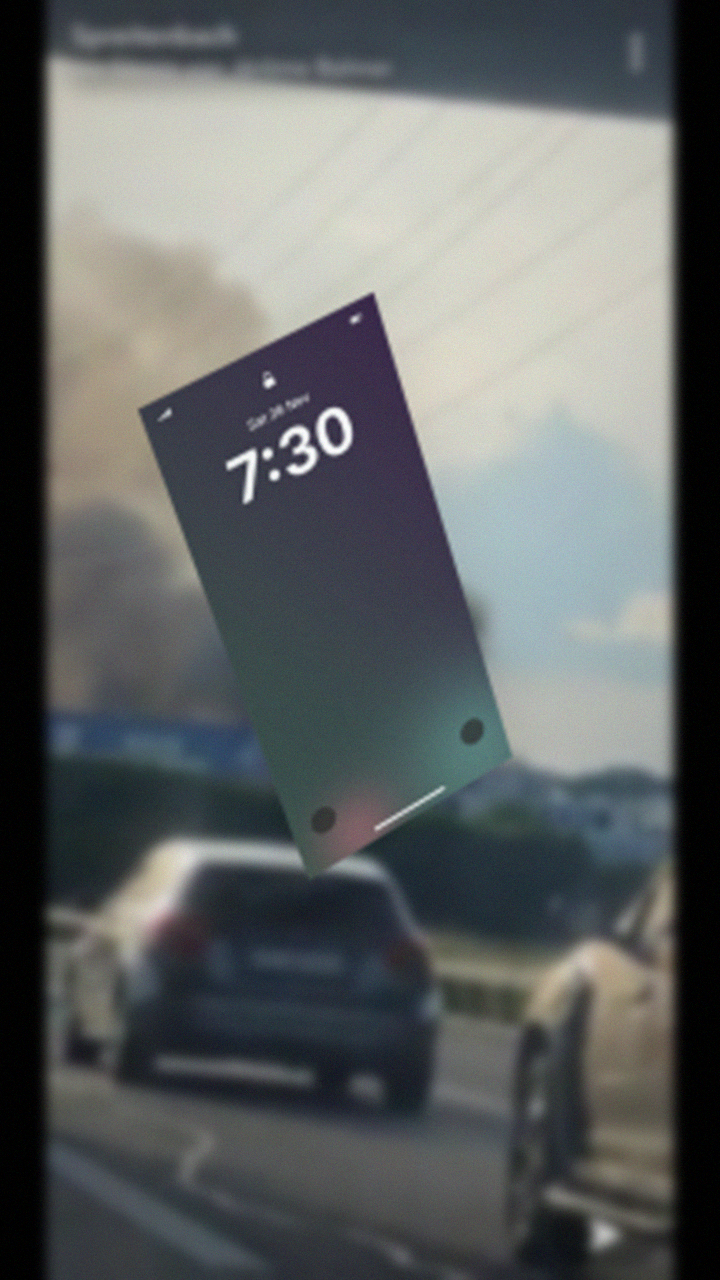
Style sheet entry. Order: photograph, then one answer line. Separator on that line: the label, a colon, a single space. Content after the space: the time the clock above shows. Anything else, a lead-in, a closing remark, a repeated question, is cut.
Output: 7:30
